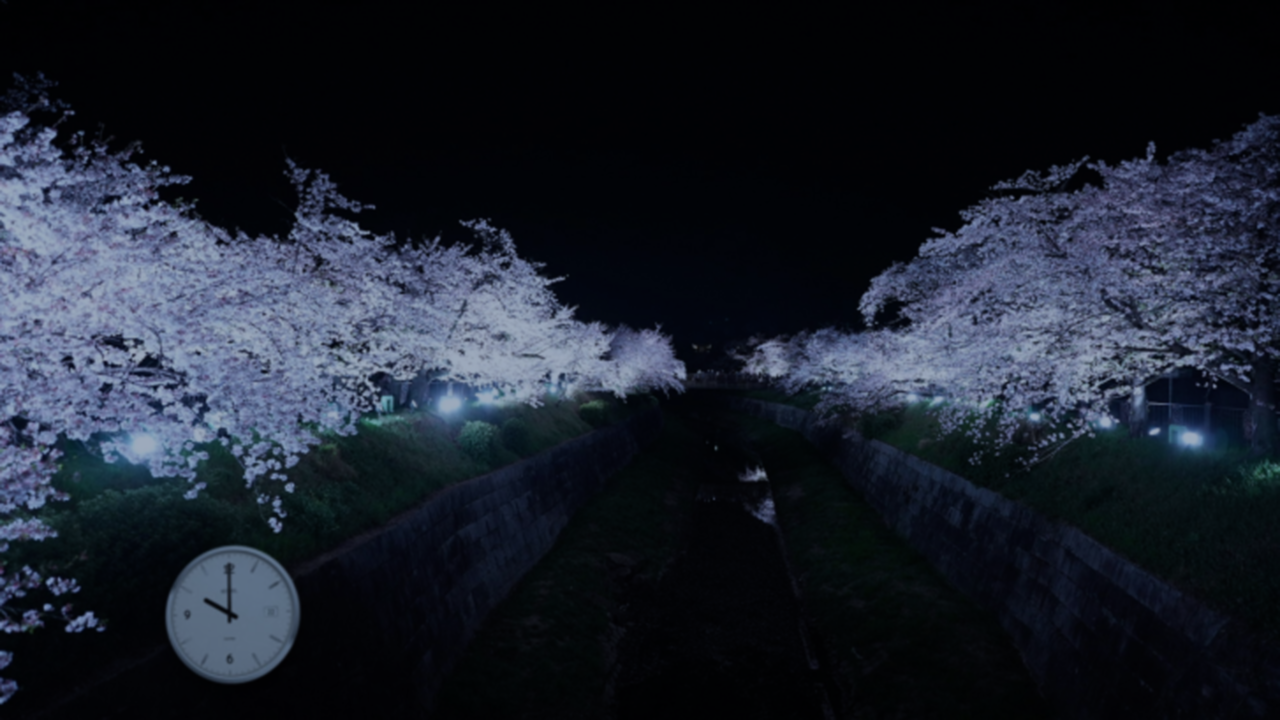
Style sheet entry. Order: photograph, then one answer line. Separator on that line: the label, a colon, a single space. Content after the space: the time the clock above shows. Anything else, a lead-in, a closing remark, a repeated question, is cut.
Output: 10:00
